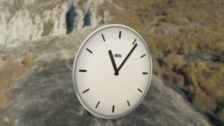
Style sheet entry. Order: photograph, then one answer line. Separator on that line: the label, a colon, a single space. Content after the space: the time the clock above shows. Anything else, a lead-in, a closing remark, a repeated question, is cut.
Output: 11:06
